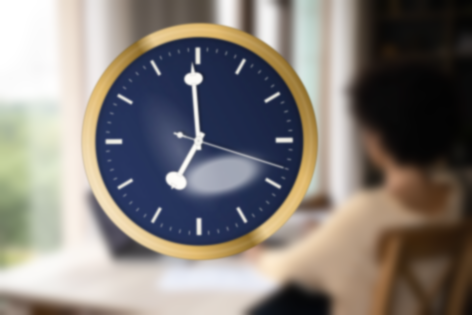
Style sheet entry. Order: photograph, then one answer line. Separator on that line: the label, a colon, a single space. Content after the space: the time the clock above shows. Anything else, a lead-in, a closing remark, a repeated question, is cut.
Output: 6:59:18
